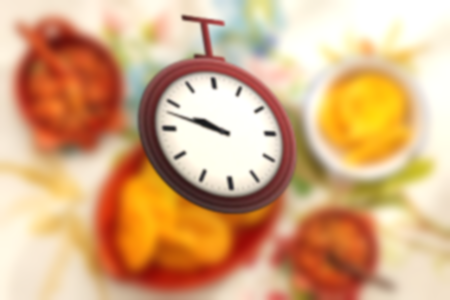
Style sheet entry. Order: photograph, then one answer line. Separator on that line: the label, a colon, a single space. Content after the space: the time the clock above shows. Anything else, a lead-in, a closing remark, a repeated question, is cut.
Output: 9:48
